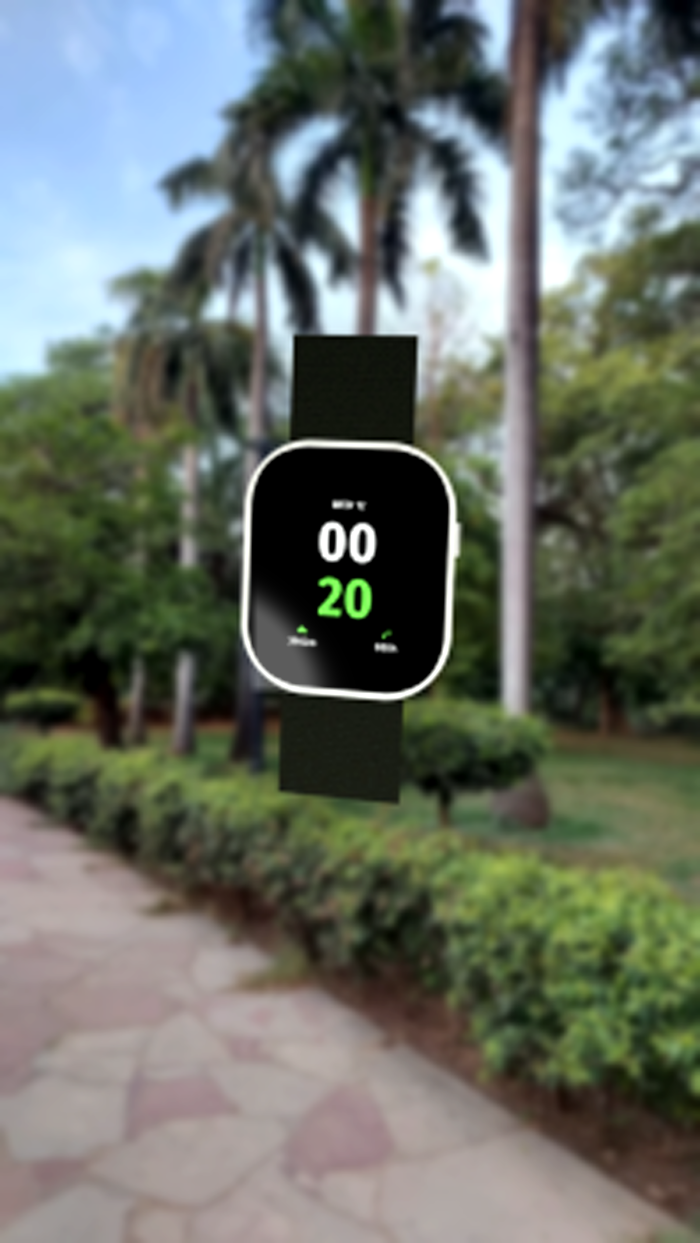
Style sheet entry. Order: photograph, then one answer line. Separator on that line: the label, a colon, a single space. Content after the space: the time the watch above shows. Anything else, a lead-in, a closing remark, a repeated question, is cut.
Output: 0:20
